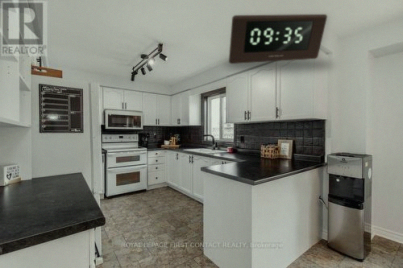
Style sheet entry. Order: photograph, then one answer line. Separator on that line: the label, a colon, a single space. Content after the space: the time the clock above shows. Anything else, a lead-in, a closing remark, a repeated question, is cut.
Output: 9:35
